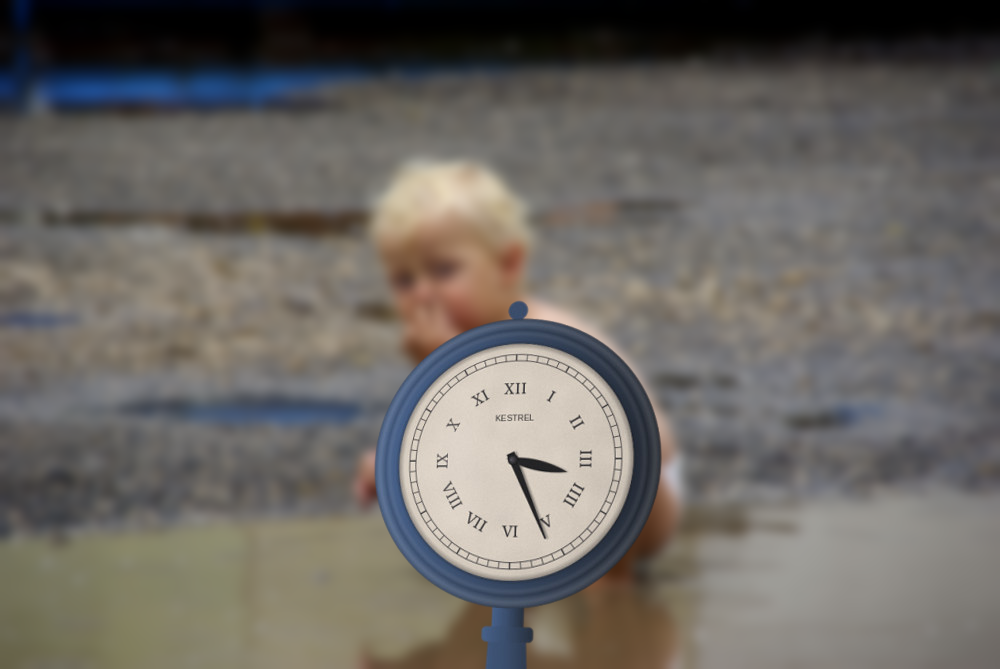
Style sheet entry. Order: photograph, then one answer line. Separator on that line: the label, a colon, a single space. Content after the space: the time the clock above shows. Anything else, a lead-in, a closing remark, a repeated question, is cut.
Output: 3:26
